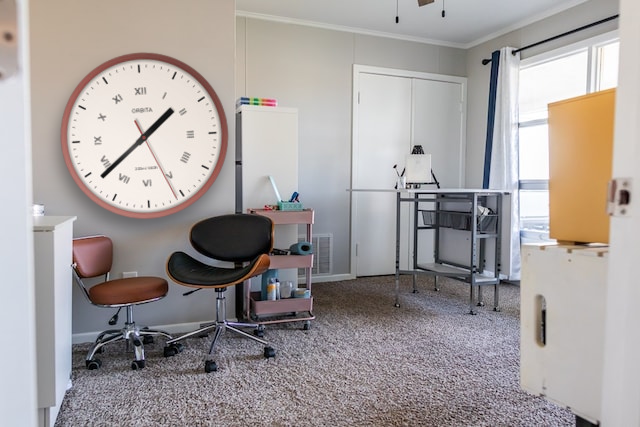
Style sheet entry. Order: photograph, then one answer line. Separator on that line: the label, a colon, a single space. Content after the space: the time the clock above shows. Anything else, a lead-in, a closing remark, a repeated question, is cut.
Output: 1:38:26
